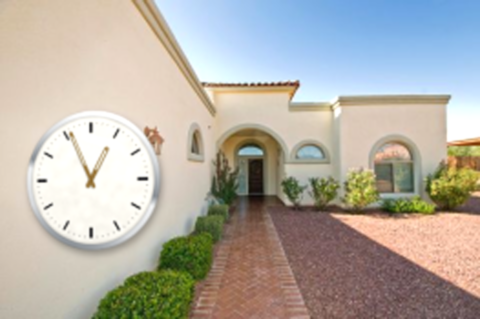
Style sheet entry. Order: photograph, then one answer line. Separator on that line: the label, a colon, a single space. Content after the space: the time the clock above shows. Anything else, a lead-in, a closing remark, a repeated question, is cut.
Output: 12:56
